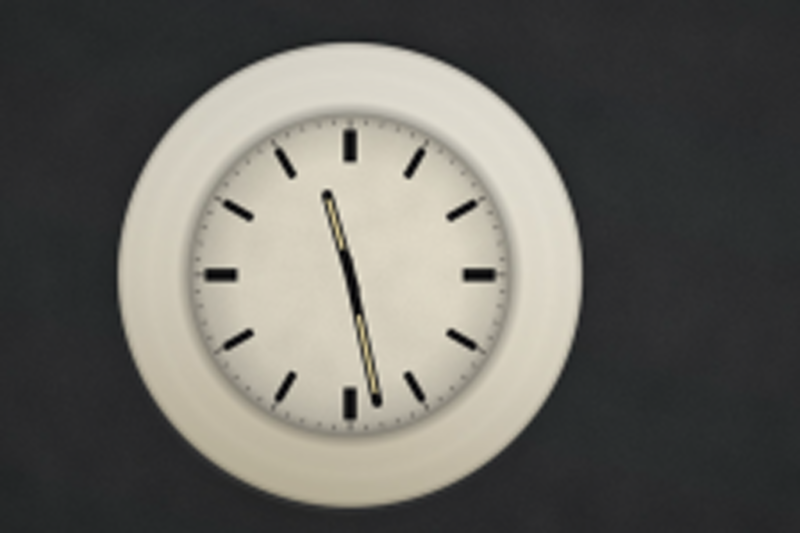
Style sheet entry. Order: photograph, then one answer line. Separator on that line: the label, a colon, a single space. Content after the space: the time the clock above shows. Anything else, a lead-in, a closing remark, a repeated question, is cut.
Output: 11:28
